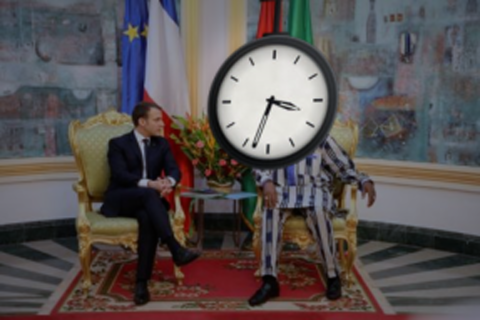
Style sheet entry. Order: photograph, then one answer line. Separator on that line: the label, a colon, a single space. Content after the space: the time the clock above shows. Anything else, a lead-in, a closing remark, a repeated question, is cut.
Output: 3:33
